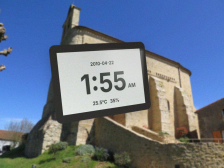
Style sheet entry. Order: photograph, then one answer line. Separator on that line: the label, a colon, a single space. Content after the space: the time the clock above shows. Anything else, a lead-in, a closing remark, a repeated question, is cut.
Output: 1:55
